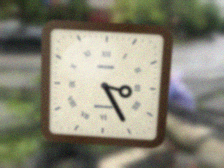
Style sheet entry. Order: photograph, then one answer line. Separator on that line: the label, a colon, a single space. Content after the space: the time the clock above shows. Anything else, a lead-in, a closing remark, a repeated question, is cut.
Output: 3:25
